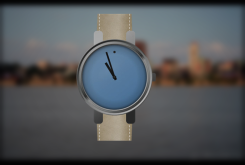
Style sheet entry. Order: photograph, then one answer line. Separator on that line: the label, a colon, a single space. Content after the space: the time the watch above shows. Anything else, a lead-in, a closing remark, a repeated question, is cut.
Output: 10:57
